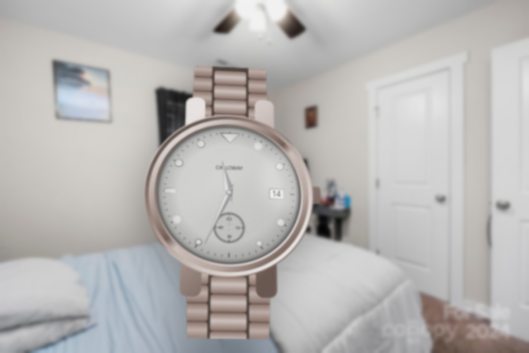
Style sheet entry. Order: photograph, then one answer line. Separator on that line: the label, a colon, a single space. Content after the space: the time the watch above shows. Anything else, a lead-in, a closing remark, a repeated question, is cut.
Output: 11:34
